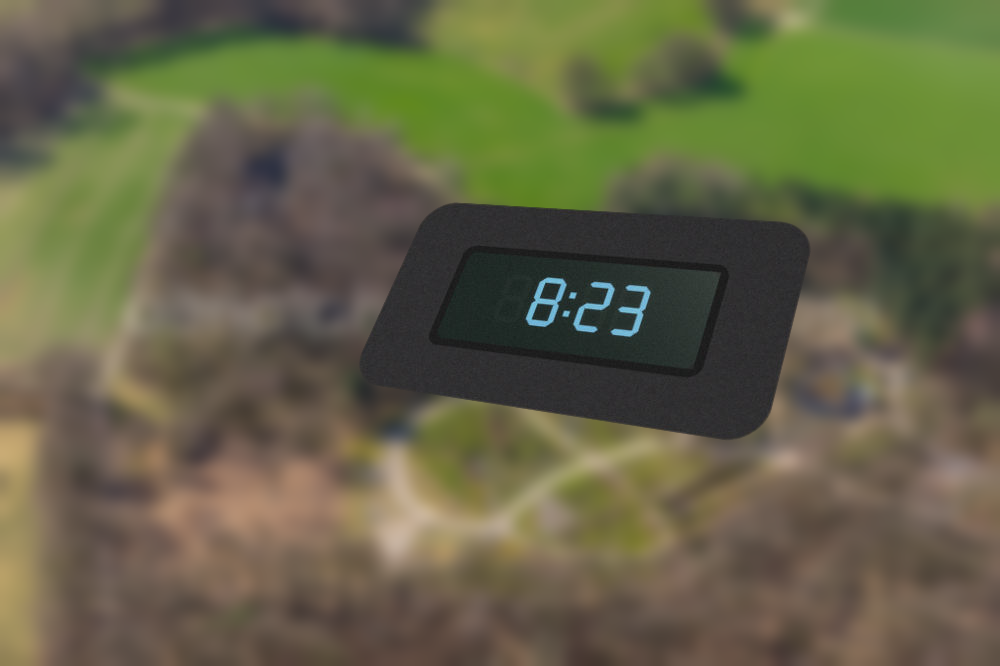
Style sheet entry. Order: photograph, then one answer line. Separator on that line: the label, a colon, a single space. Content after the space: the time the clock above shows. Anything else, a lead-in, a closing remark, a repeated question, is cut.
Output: 8:23
